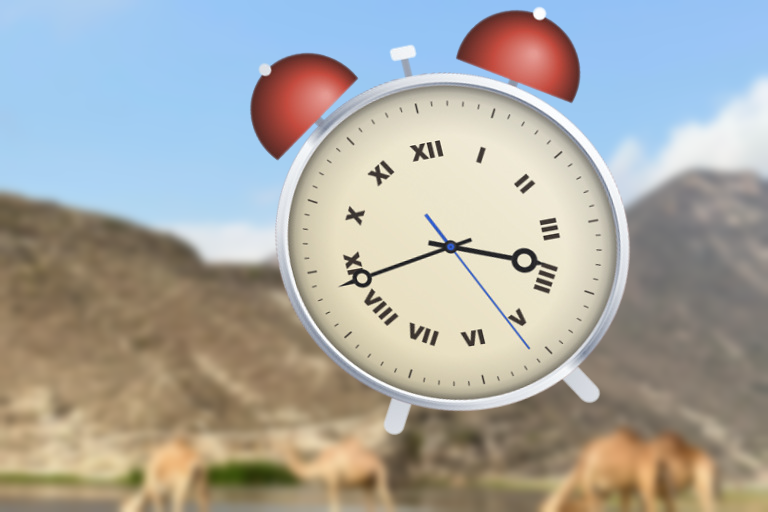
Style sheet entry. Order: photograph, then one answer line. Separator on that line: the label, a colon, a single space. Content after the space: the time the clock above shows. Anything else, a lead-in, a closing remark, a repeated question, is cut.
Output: 3:43:26
